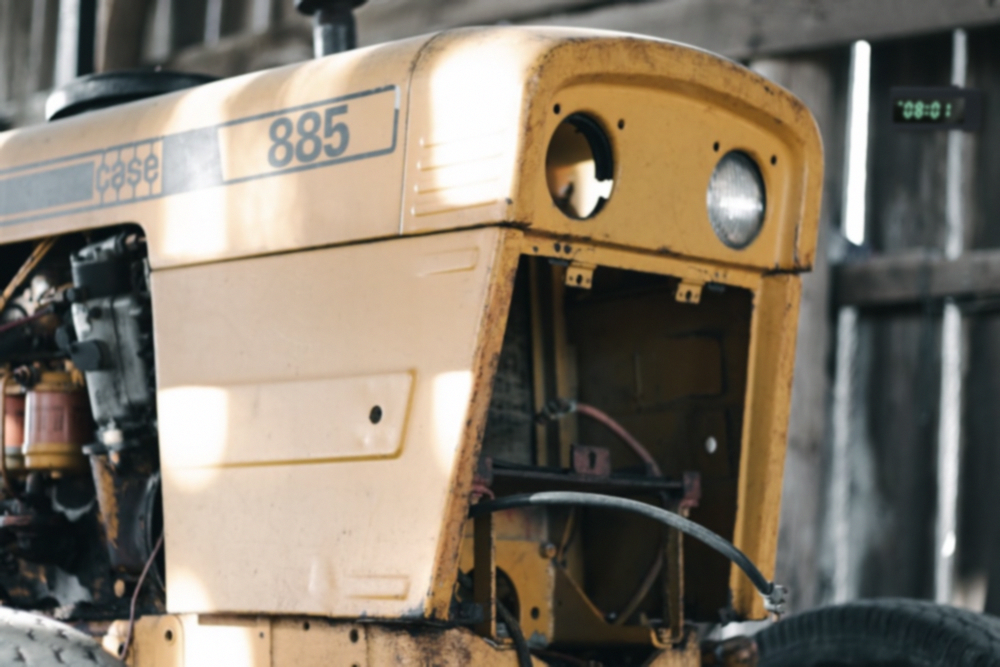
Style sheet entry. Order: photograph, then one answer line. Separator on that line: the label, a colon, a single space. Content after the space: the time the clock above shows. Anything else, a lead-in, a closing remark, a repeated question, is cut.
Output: 8:01
